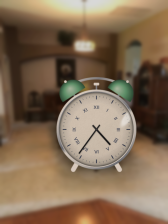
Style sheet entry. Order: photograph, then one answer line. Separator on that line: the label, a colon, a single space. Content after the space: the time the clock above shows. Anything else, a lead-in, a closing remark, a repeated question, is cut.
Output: 4:36
